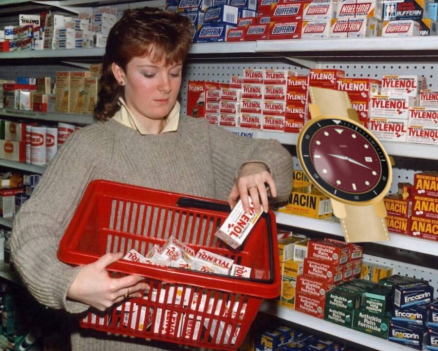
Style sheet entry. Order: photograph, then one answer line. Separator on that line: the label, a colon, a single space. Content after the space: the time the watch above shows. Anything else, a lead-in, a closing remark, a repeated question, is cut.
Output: 9:19
